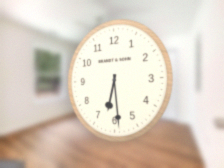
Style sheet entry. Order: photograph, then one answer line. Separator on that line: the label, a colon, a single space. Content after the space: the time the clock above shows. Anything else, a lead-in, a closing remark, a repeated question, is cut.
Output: 6:29
